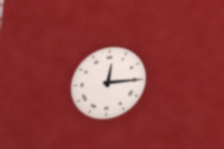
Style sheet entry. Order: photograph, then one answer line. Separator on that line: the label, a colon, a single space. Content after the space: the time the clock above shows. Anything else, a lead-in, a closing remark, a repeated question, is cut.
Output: 12:15
